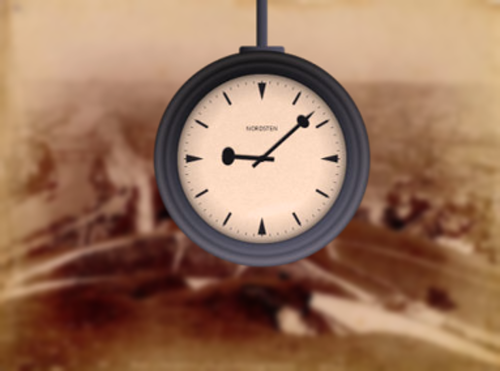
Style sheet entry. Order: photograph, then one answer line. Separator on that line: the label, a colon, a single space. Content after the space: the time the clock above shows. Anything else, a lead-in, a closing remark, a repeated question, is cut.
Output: 9:08
